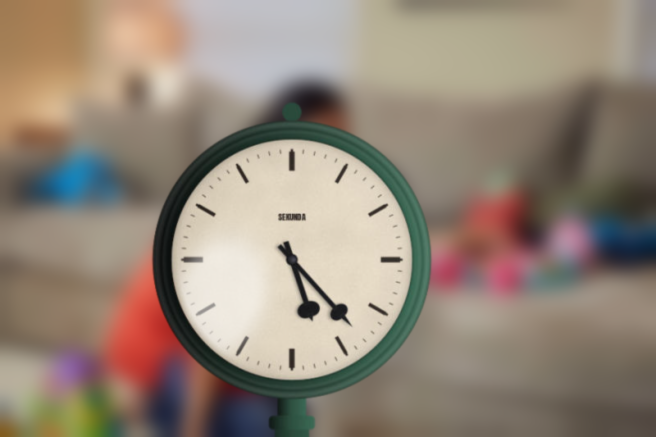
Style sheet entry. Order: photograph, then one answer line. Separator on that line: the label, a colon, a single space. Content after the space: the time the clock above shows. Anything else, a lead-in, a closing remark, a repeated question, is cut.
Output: 5:23
